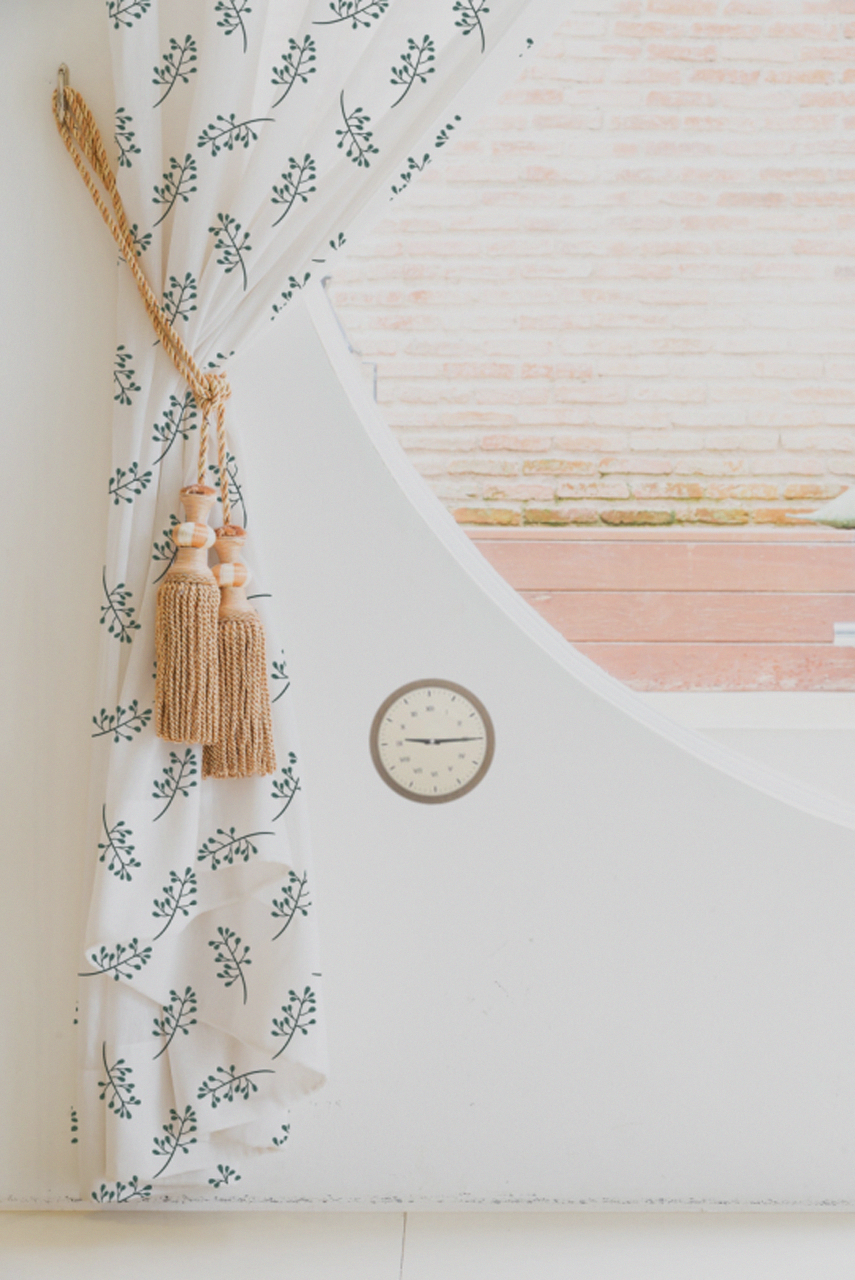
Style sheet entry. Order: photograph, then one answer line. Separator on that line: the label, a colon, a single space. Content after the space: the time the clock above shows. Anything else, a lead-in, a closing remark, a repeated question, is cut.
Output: 9:15
